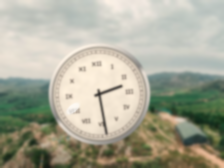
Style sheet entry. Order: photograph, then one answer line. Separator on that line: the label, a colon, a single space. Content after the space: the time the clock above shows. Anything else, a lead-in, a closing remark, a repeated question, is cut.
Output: 2:29
